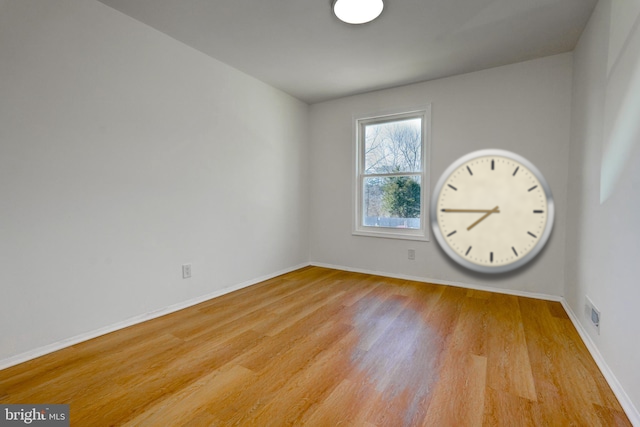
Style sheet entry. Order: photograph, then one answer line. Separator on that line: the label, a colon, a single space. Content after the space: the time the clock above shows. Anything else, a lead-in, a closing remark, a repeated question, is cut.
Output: 7:45
